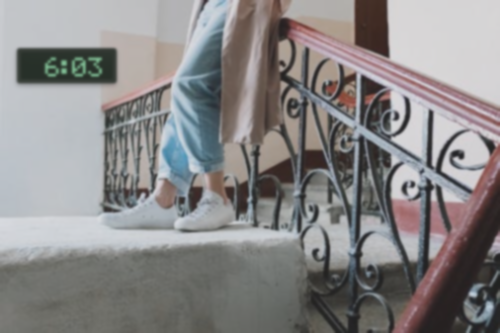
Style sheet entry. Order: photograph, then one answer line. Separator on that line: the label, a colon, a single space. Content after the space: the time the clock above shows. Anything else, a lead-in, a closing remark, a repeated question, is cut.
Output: 6:03
